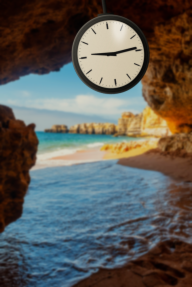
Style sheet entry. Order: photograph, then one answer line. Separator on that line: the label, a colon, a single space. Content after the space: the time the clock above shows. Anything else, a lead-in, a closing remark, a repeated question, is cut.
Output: 9:14
